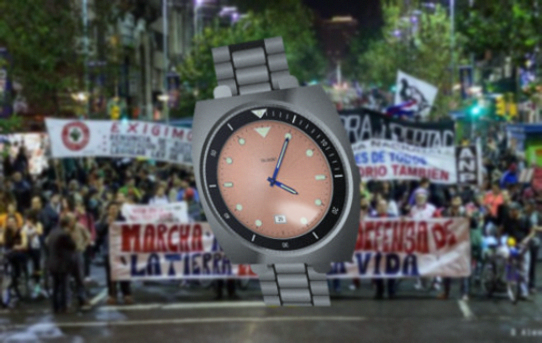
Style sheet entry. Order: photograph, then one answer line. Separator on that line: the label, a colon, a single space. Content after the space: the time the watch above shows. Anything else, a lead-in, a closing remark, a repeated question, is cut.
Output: 4:05
